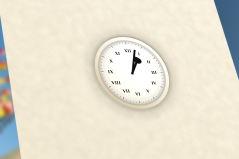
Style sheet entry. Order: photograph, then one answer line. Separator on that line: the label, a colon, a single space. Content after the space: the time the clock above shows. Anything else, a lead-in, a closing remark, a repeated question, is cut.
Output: 1:03
